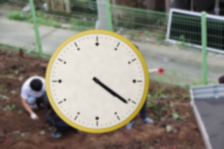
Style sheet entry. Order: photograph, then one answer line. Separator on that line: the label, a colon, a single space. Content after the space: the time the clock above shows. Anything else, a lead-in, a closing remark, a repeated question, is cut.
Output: 4:21
